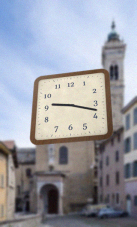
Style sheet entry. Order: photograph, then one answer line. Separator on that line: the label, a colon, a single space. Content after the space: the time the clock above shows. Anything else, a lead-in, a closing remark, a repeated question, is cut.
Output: 9:18
